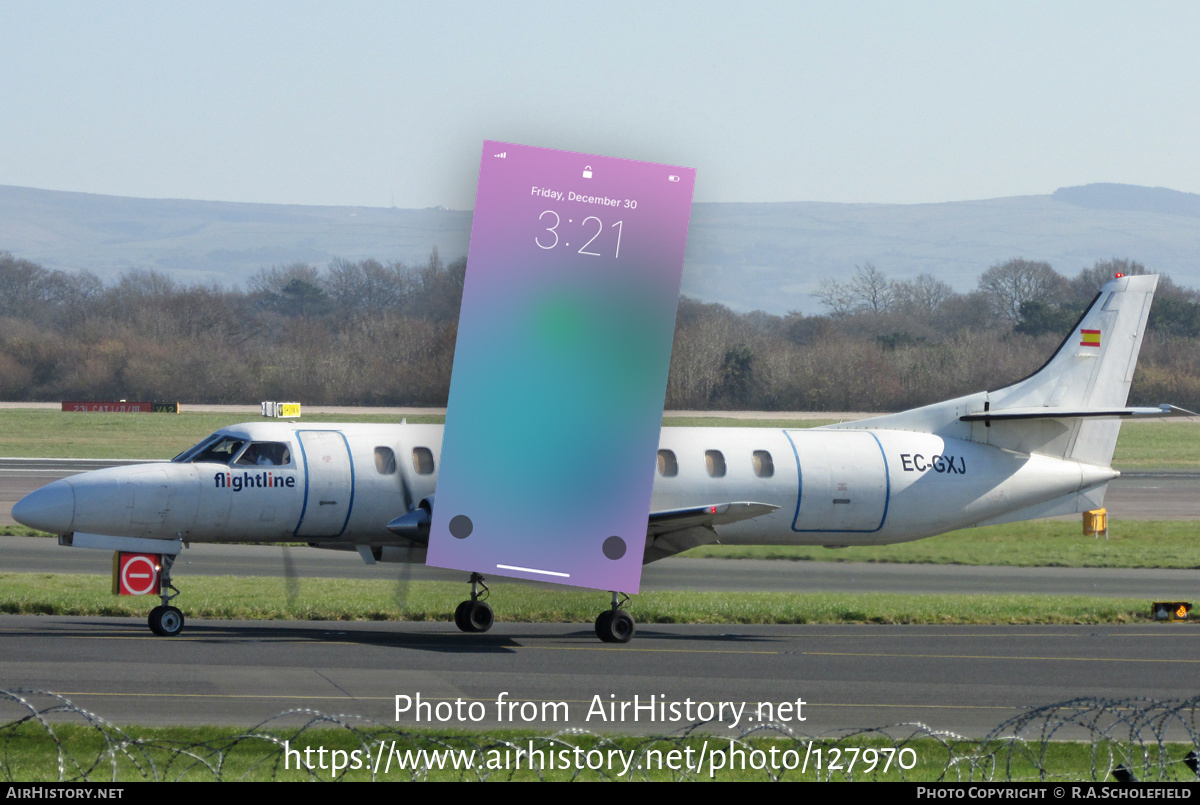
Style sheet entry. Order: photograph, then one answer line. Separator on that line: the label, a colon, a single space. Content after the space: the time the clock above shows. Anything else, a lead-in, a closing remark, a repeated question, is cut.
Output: 3:21
